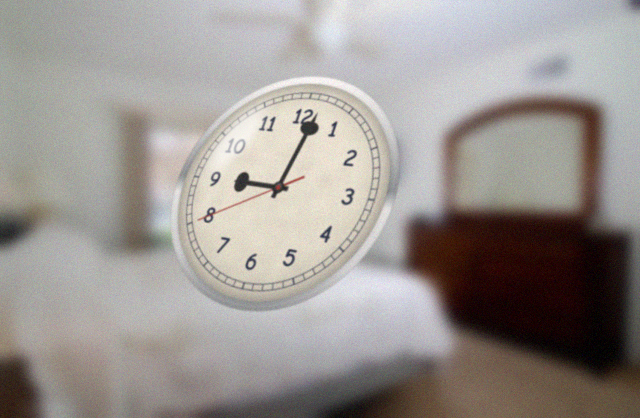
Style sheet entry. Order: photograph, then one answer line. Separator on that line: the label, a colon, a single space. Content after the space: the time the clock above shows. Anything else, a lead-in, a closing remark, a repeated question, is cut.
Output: 9:01:40
